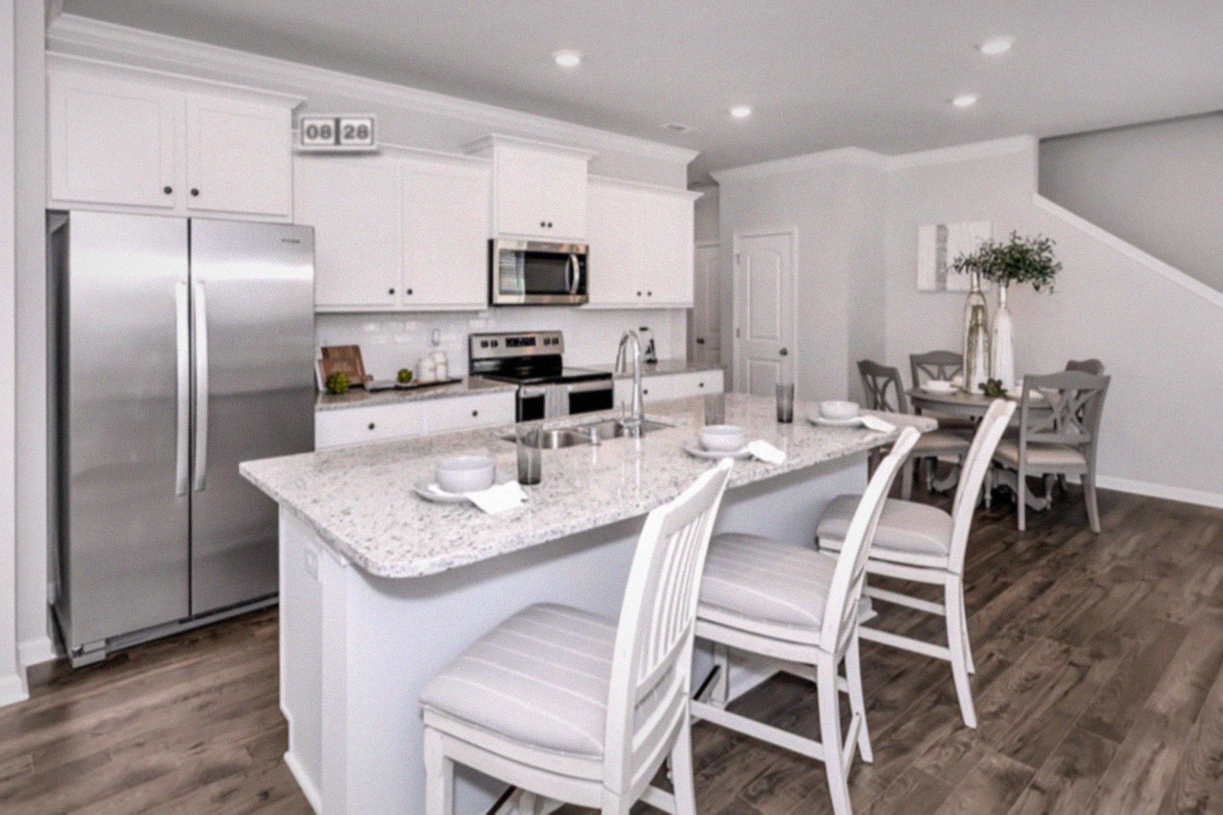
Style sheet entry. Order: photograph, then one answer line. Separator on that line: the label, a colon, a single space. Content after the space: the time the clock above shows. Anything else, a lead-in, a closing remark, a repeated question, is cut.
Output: 8:28
